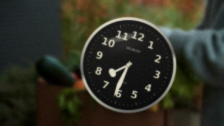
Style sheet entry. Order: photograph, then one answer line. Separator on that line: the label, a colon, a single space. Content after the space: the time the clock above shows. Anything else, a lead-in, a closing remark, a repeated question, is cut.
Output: 7:31
